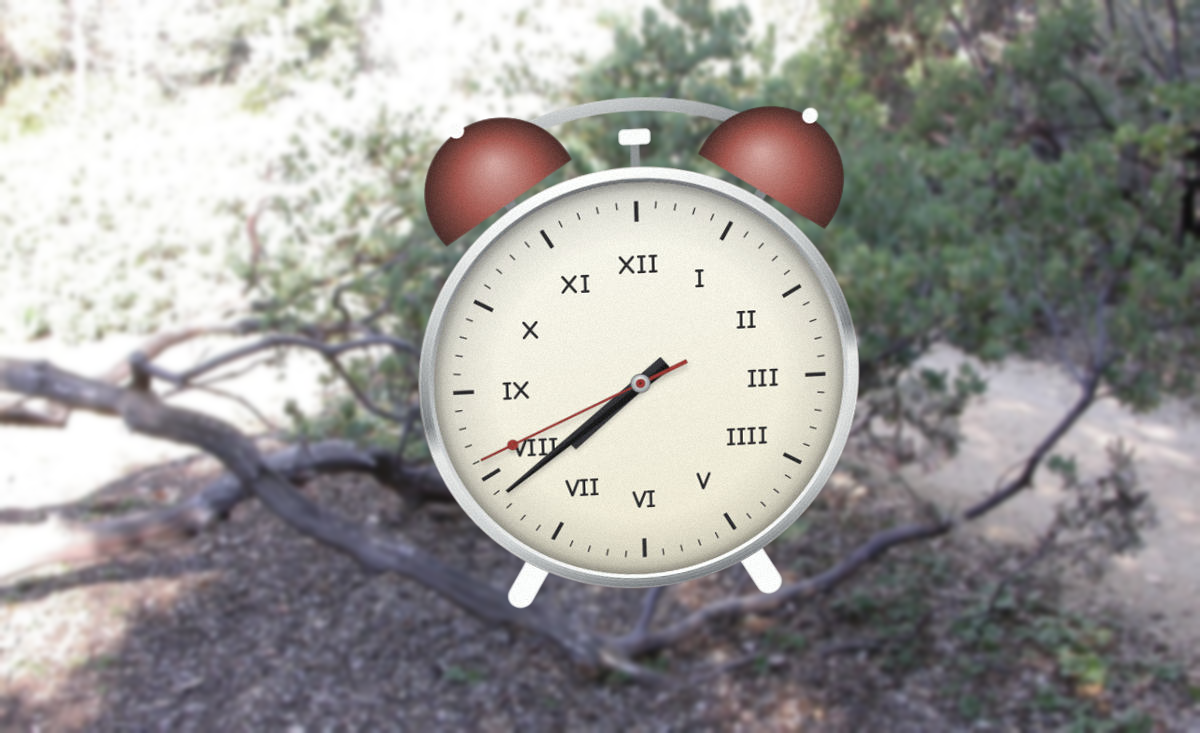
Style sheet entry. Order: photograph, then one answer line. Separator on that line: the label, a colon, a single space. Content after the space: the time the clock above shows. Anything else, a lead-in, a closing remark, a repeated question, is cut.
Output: 7:38:41
